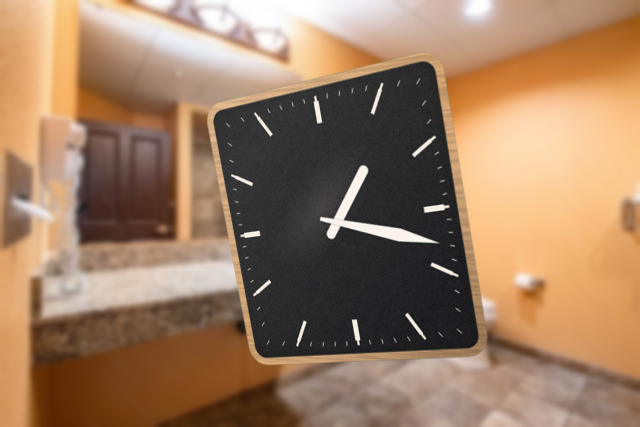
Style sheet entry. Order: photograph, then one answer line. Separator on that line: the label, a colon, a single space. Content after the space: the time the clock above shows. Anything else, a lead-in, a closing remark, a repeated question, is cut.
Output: 1:18
